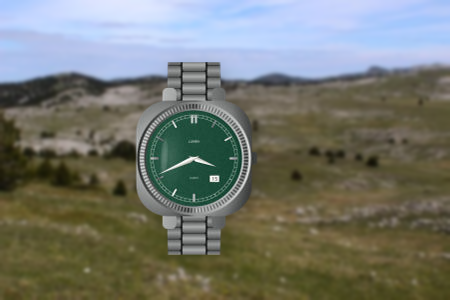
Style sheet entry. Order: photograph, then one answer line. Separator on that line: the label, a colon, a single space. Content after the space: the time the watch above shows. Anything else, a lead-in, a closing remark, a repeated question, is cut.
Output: 3:41
